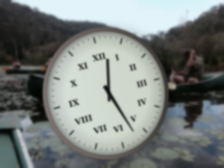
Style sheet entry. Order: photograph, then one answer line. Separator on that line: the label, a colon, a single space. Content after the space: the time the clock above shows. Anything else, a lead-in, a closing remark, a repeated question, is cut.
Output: 12:27
